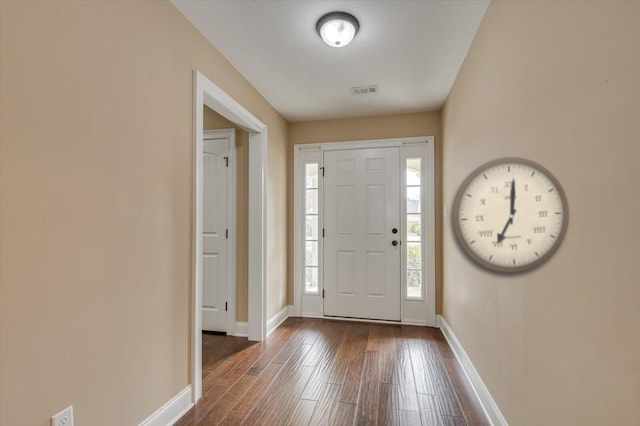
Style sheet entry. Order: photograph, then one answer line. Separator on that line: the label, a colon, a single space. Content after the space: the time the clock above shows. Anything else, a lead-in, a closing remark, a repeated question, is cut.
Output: 7:01
